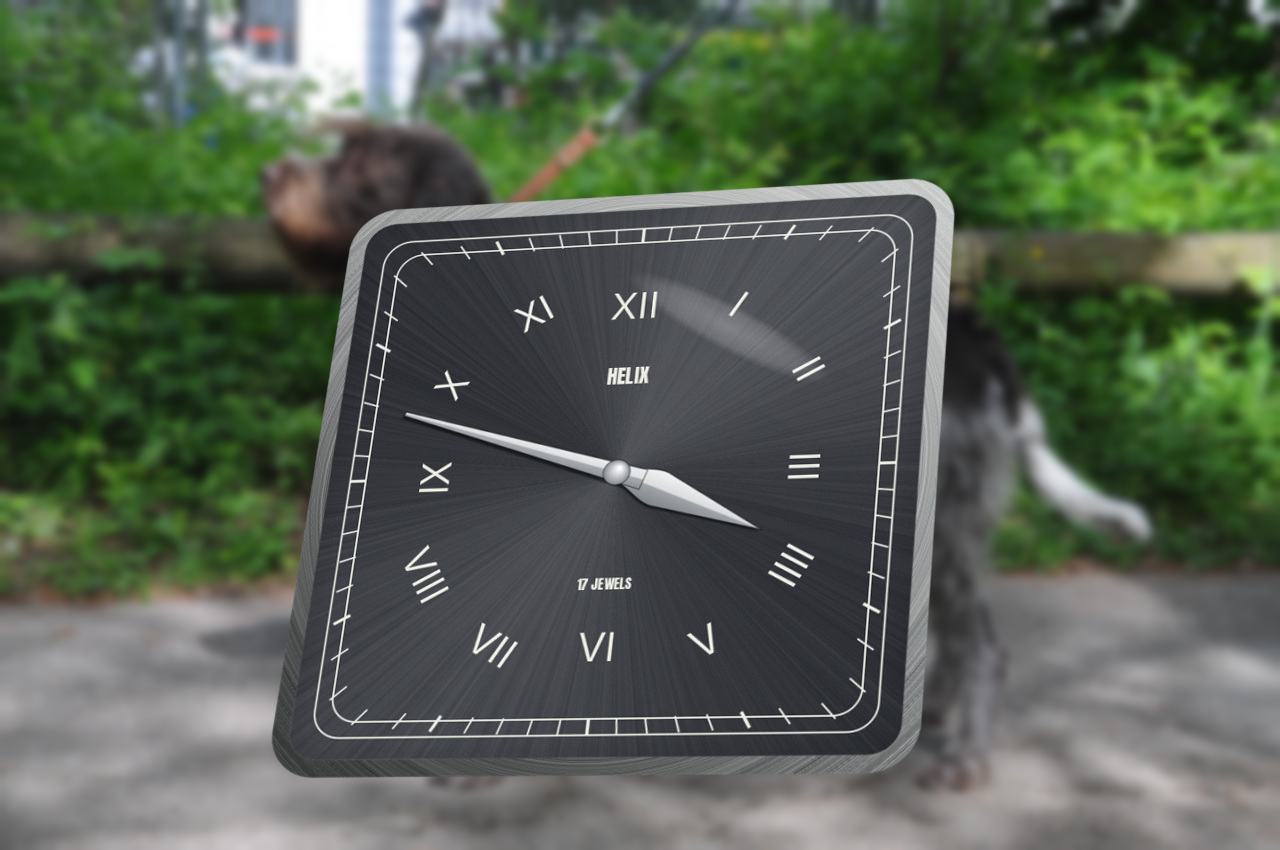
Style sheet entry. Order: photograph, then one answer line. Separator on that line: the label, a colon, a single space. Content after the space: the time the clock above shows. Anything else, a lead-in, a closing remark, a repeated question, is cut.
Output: 3:48
